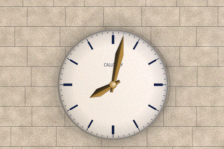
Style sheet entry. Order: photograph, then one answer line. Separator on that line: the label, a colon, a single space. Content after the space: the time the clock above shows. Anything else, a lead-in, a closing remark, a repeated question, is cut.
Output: 8:02
